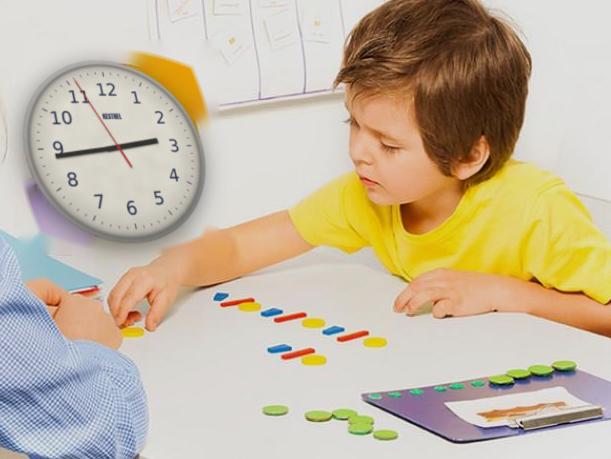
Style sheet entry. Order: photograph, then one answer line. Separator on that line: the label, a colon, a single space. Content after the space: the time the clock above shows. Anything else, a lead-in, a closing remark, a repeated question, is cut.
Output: 2:43:56
